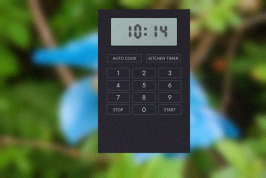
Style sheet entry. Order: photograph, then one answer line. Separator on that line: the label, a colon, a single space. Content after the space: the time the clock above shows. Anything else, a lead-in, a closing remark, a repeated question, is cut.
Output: 10:14
